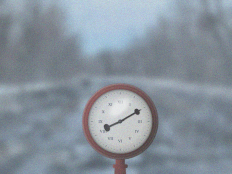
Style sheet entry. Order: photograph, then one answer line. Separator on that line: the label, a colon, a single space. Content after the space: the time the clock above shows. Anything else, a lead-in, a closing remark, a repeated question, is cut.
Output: 8:10
